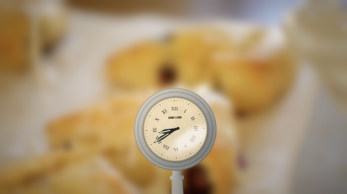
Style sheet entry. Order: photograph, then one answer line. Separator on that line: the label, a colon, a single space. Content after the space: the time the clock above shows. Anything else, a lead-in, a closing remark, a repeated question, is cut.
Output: 8:40
